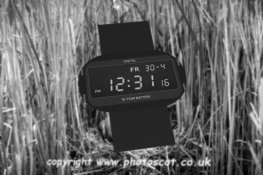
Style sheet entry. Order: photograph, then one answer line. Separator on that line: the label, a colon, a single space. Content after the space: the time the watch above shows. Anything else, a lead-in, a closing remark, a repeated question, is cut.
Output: 12:31:16
